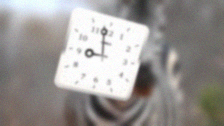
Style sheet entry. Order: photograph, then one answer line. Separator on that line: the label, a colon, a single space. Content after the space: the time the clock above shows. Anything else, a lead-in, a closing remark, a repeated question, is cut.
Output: 8:58
